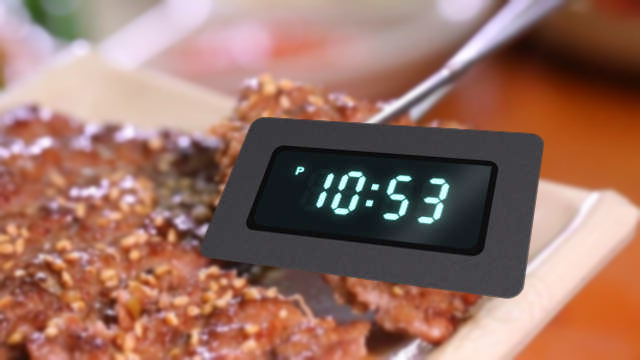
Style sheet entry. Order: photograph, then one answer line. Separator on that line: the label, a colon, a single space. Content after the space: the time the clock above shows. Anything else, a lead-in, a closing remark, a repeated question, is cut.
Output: 10:53
